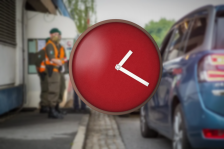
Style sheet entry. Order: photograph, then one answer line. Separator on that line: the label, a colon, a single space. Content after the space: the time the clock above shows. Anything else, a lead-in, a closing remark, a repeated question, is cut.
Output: 1:20
